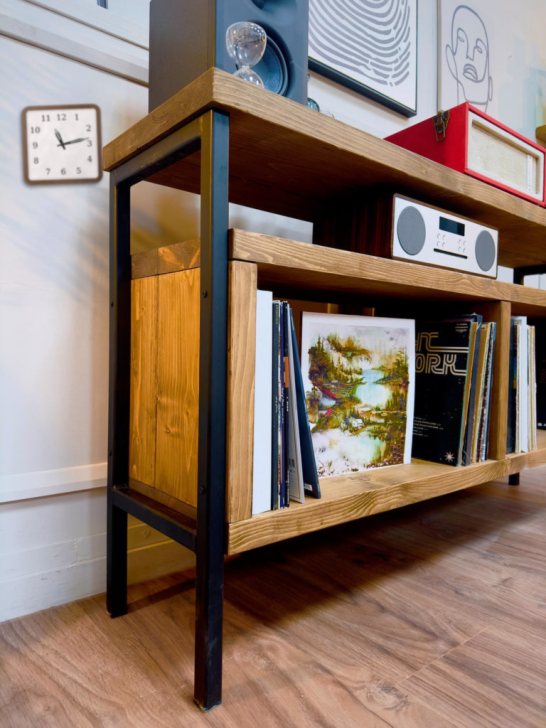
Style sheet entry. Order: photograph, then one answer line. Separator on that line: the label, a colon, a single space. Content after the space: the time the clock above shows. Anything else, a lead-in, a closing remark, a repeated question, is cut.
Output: 11:13
